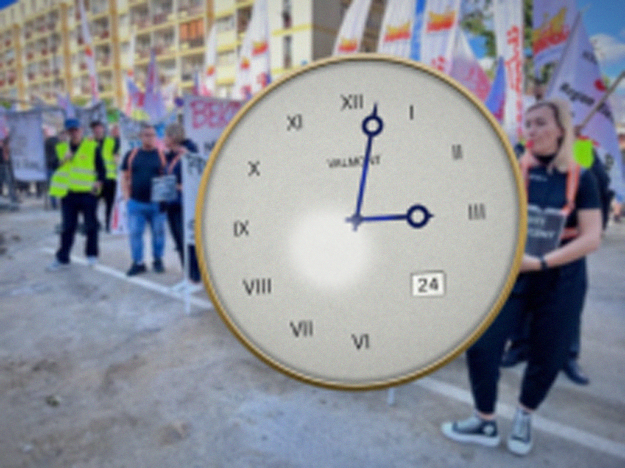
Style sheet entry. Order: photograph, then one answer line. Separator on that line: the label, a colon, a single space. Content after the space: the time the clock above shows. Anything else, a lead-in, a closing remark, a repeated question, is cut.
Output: 3:02
